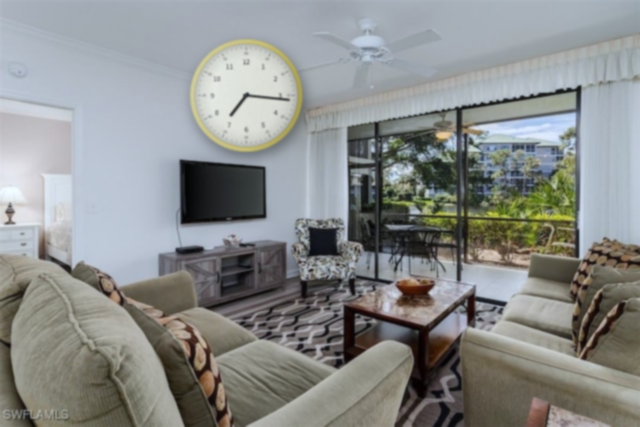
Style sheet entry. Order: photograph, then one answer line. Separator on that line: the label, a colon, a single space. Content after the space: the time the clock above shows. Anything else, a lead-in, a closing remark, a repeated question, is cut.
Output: 7:16
